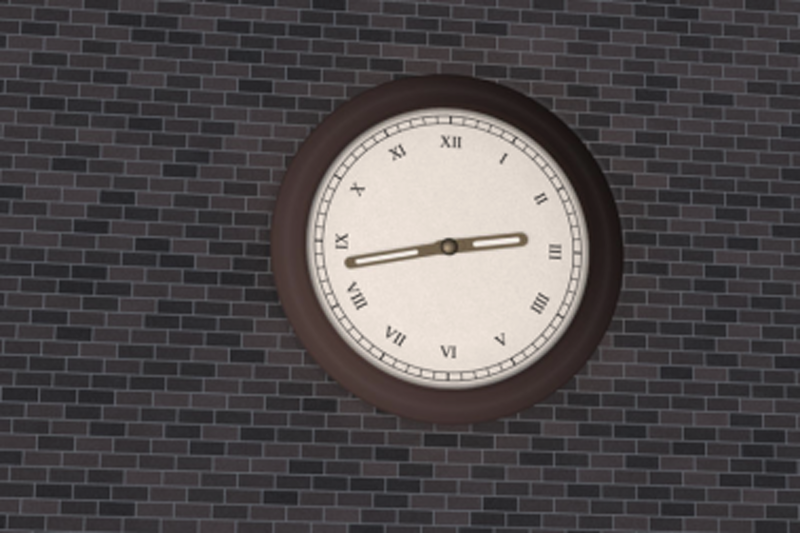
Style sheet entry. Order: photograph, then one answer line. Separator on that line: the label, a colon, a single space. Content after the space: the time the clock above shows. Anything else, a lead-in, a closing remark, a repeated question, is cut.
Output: 2:43
